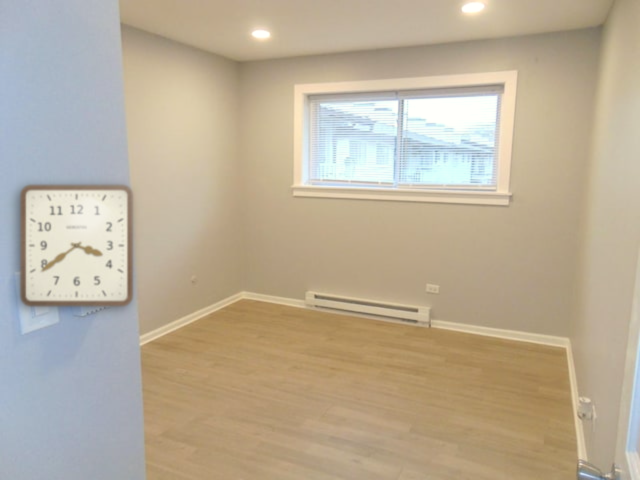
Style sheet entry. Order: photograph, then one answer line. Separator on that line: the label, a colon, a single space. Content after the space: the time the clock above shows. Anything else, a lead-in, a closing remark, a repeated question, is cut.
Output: 3:39
